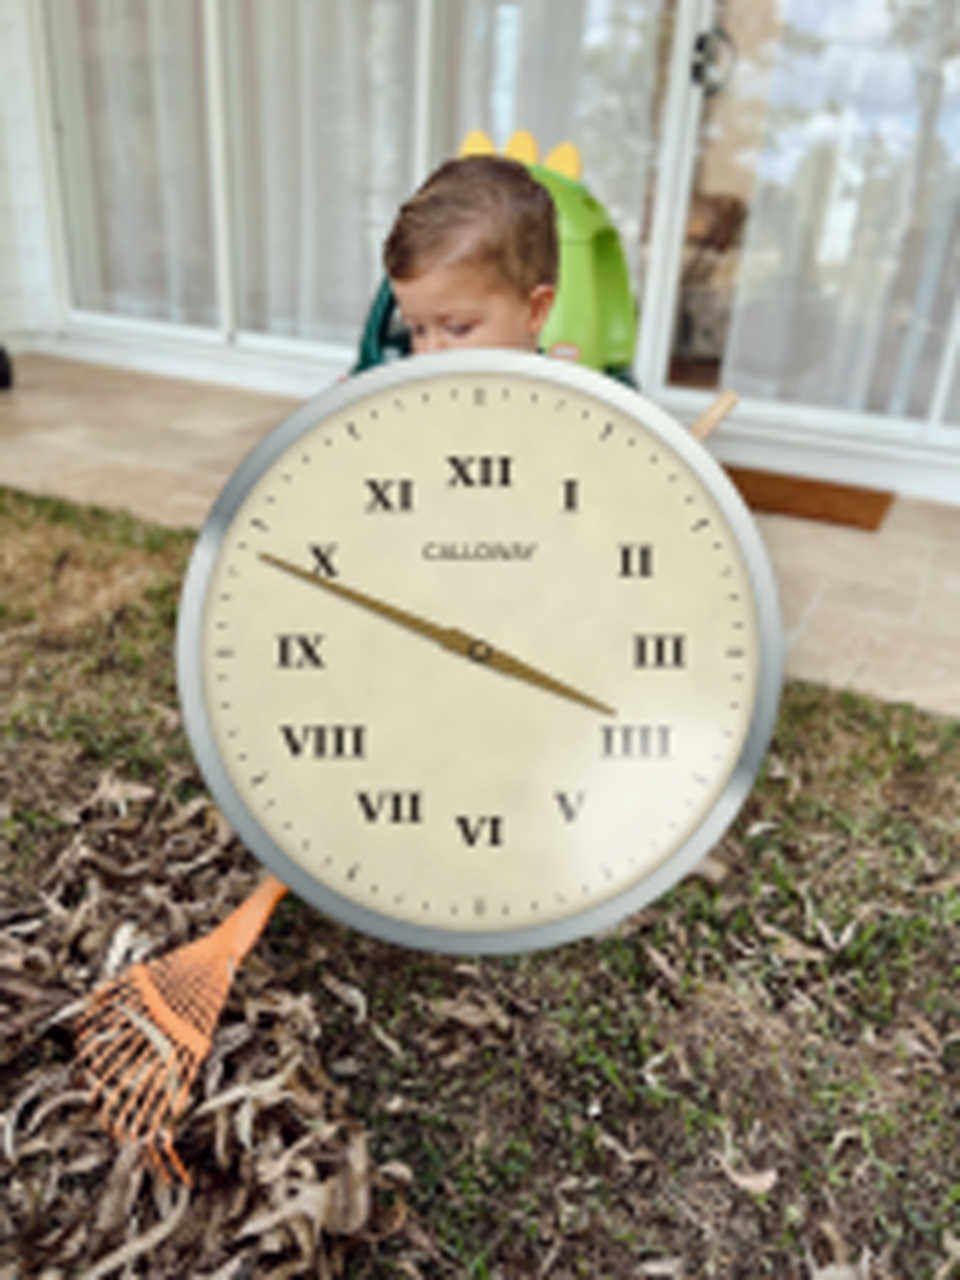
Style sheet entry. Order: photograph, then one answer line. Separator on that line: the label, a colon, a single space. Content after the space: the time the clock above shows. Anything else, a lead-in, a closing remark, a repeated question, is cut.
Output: 3:49
